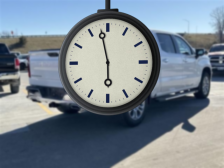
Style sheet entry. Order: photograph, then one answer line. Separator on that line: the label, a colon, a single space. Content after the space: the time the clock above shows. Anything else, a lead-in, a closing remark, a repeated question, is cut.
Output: 5:58
